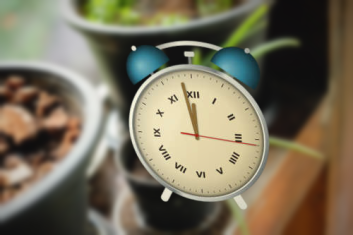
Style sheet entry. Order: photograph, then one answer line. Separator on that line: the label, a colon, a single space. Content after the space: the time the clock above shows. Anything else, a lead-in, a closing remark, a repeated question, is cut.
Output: 11:58:16
